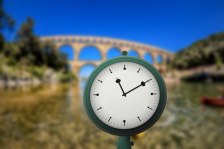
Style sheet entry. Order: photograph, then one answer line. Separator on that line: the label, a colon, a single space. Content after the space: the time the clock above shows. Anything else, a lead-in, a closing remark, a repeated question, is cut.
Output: 11:10
